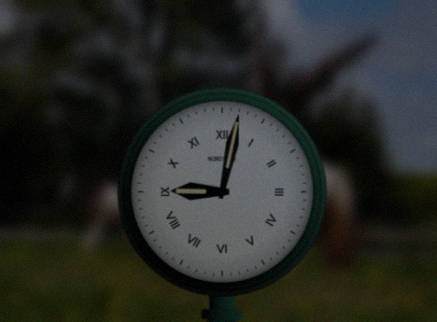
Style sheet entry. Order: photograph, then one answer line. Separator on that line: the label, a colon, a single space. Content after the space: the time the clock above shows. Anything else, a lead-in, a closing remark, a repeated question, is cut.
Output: 9:02
